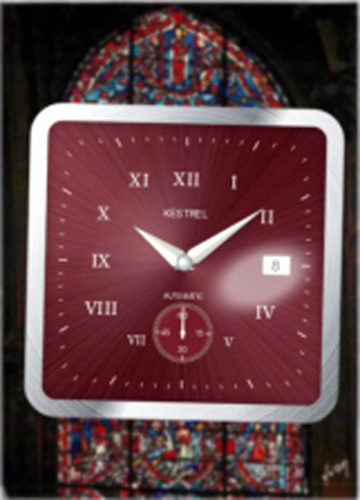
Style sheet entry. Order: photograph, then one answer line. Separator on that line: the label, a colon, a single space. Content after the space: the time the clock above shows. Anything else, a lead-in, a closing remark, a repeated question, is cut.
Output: 10:09
